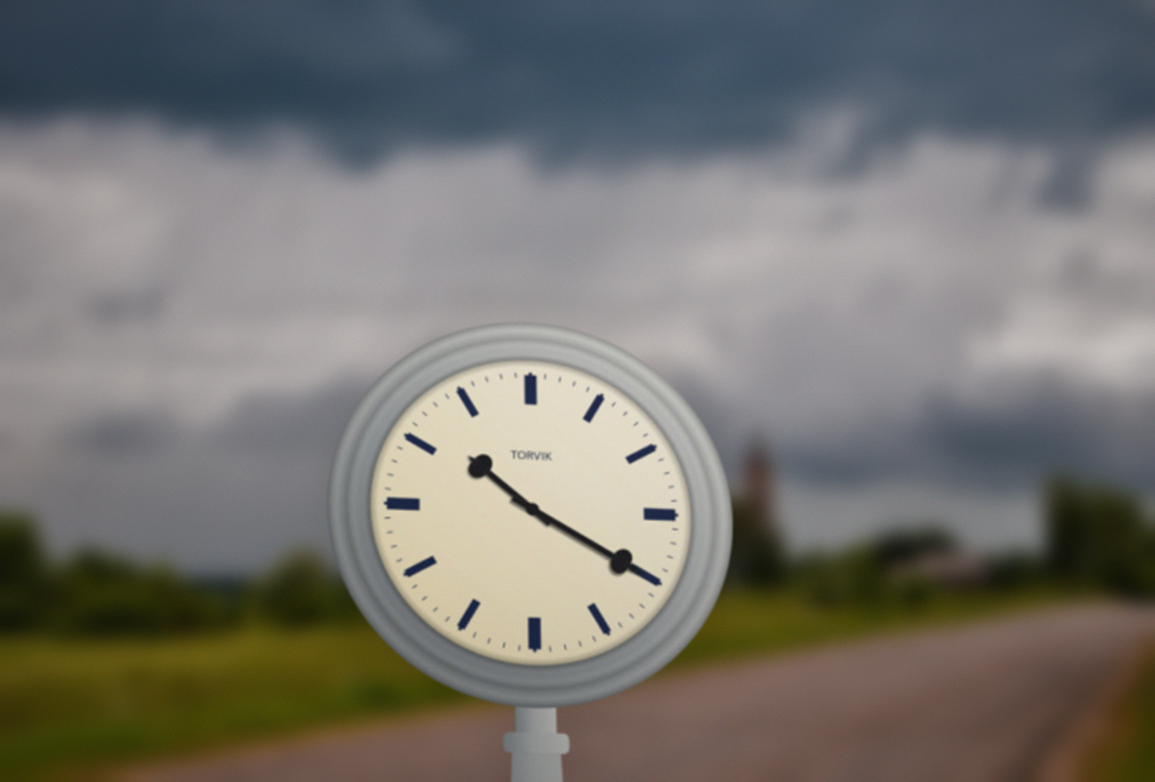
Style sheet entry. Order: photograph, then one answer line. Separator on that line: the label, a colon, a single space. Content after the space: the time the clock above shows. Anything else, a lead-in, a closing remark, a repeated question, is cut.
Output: 10:20
